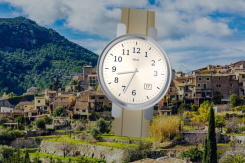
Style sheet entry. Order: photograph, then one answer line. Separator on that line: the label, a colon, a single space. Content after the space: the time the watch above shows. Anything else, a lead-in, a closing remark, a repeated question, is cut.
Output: 8:34
